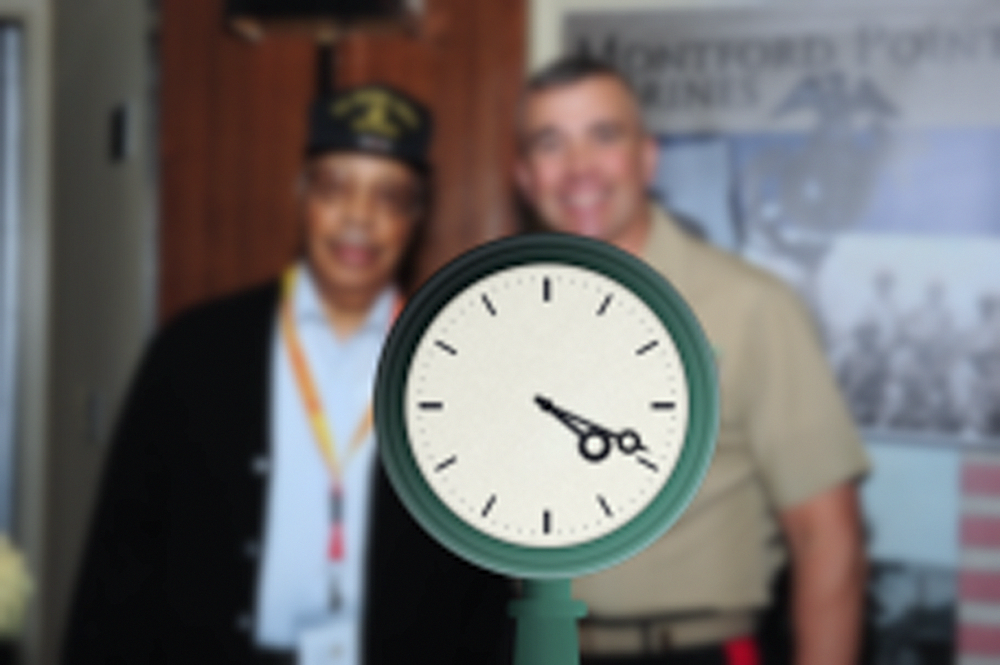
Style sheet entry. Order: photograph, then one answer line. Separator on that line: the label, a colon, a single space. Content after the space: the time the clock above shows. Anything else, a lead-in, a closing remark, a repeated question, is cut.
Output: 4:19
